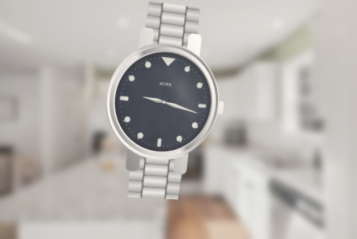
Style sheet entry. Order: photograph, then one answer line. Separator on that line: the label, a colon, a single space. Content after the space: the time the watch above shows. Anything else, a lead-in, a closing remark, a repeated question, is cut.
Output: 9:17
